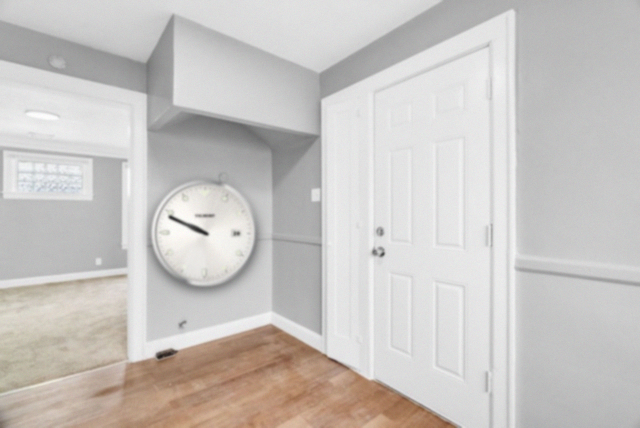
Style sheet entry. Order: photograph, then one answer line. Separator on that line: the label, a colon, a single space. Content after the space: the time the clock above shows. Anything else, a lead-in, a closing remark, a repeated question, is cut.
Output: 9:49
